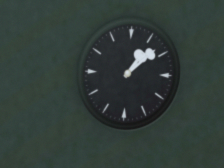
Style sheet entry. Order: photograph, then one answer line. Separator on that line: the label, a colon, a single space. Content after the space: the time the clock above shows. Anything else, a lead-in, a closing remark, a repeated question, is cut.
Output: 1:08
